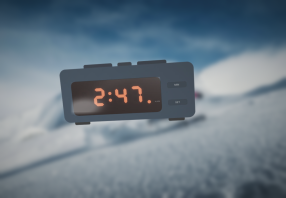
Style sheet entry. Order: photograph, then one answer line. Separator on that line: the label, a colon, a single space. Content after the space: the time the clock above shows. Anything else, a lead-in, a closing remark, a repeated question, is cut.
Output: 2:47
